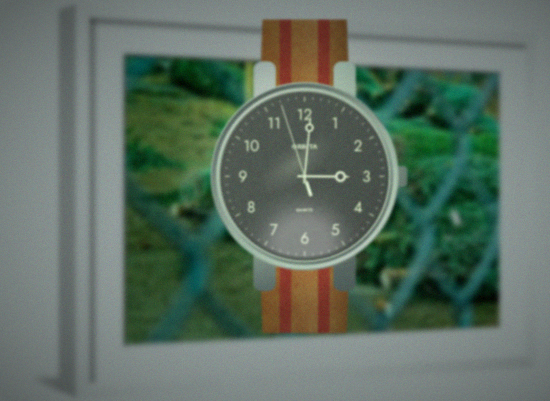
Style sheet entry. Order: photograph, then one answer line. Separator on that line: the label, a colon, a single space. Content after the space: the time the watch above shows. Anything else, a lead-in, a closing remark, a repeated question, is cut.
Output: 3:00:57
